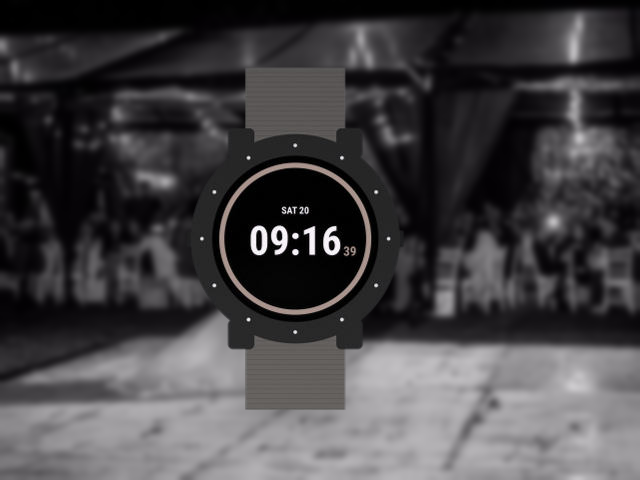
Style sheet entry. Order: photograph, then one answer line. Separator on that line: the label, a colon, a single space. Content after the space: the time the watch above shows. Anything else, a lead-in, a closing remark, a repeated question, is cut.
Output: 9:16:39
